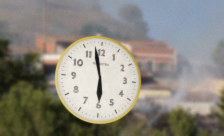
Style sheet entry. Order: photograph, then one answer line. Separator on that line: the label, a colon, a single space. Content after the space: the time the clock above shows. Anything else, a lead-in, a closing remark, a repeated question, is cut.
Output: 5:58
